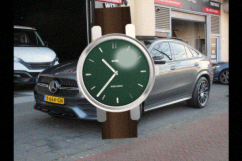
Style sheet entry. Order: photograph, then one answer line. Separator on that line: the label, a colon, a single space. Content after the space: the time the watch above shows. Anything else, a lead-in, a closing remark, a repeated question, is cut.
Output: 10:37
